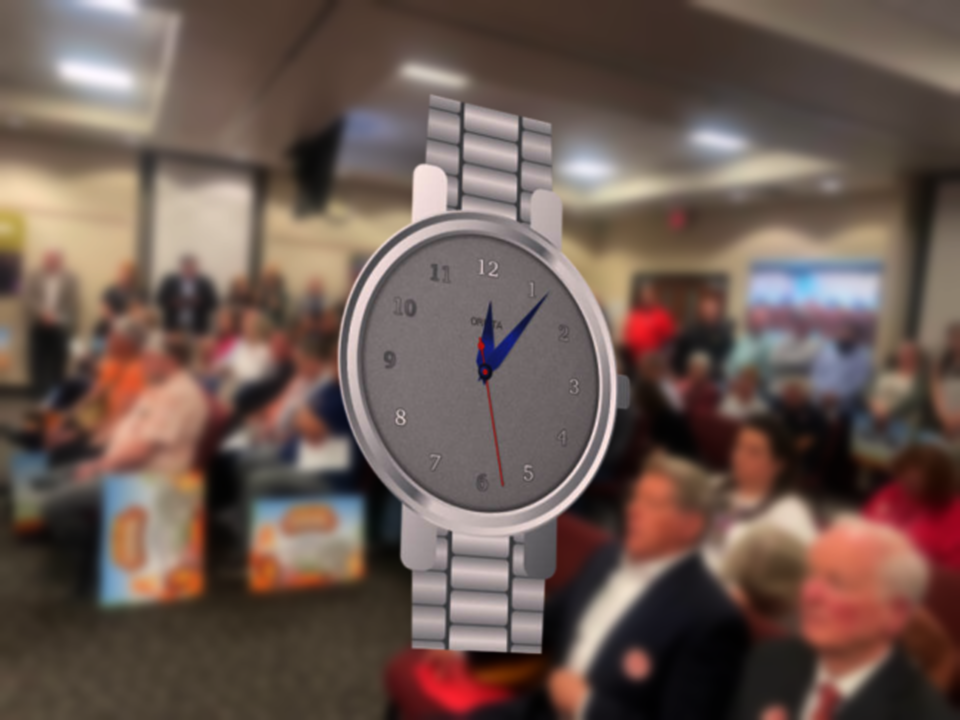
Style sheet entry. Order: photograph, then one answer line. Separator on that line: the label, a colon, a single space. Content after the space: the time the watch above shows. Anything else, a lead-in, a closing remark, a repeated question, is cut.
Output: 12:06:28
